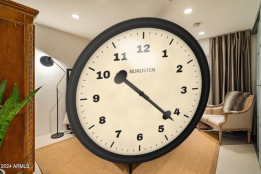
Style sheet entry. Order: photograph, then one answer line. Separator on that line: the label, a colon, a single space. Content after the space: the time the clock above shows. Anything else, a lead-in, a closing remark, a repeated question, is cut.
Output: 10:22
